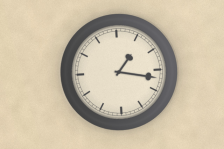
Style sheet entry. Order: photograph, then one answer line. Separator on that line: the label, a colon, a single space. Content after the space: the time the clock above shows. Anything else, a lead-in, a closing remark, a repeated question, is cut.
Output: 1:17
